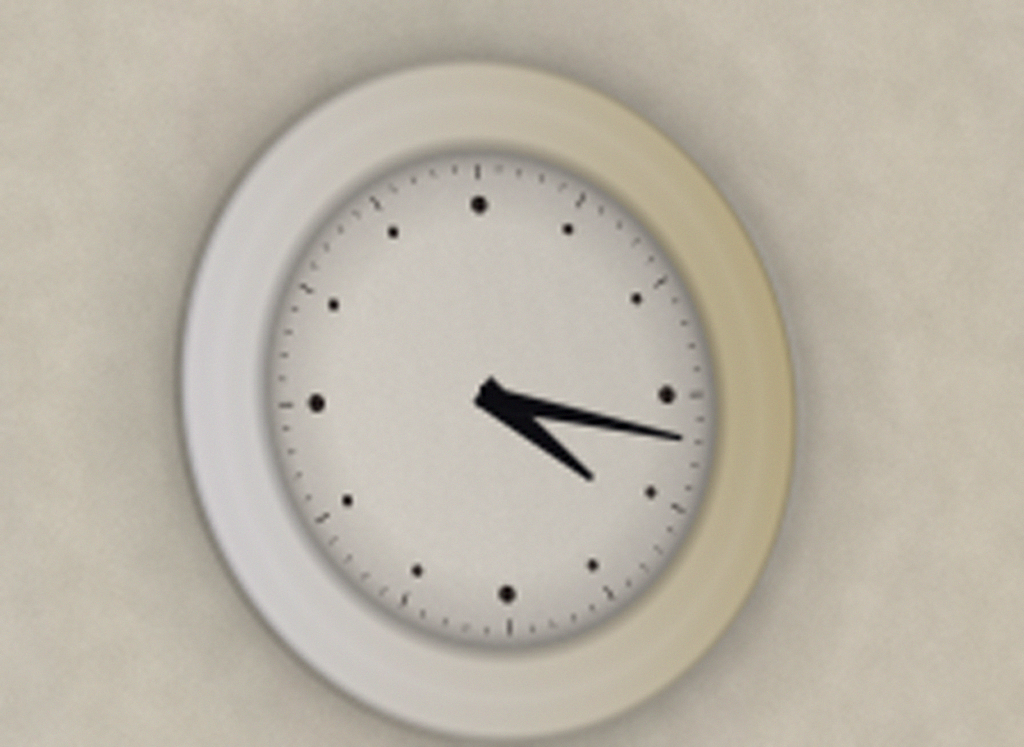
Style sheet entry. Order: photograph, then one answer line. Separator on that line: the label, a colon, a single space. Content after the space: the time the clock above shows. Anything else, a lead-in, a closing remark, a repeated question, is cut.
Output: 4:17
